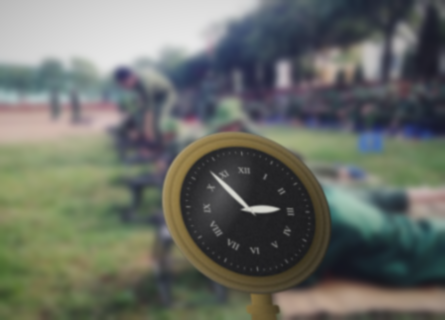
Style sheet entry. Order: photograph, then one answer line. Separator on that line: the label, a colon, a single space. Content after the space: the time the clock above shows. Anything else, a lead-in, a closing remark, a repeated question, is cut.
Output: 2:53
